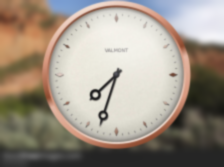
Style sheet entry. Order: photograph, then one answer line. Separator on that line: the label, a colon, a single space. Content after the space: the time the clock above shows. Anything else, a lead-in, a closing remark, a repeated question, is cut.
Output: 7:33
